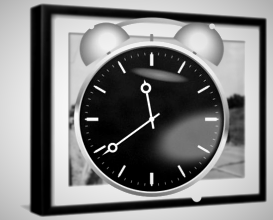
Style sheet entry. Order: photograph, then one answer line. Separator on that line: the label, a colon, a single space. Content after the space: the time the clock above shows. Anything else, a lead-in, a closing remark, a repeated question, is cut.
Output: 11:39
